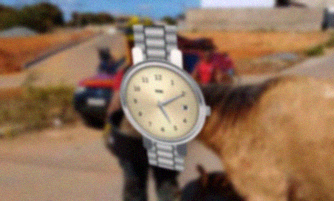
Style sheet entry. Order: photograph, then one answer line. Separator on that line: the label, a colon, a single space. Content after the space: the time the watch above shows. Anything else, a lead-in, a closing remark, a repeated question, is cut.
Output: 5:10
